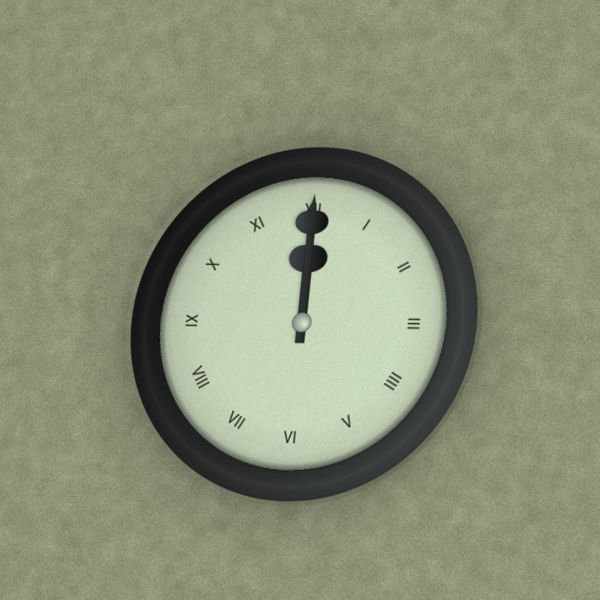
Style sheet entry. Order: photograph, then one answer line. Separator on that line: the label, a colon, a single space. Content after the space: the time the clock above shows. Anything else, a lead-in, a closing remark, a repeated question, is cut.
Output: 12:00
